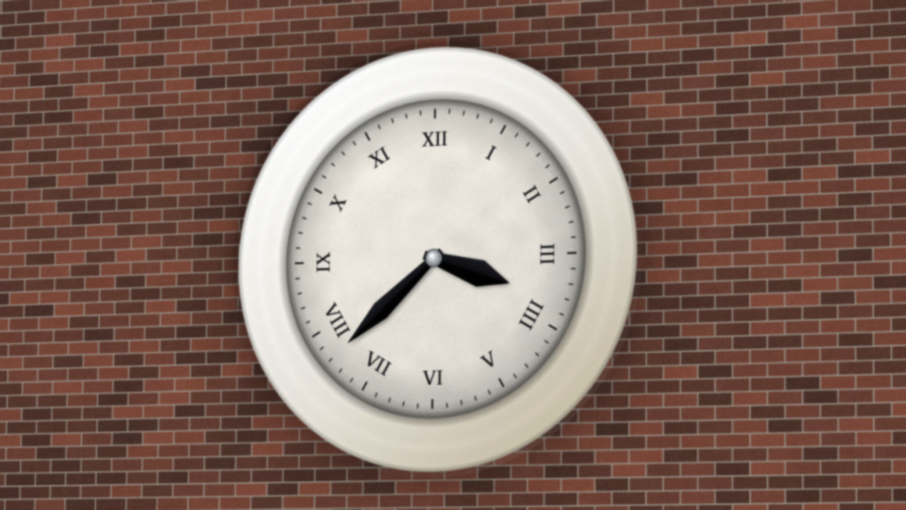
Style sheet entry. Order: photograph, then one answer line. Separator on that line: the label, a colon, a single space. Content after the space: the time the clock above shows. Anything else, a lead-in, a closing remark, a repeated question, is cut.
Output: 3:38
